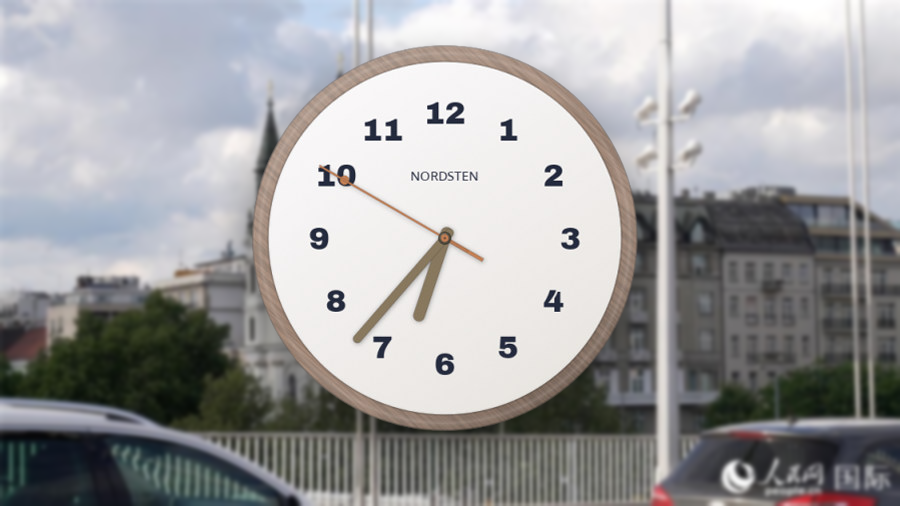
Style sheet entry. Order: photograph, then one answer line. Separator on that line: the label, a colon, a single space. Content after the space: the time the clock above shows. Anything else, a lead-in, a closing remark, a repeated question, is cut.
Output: 6:36:50
